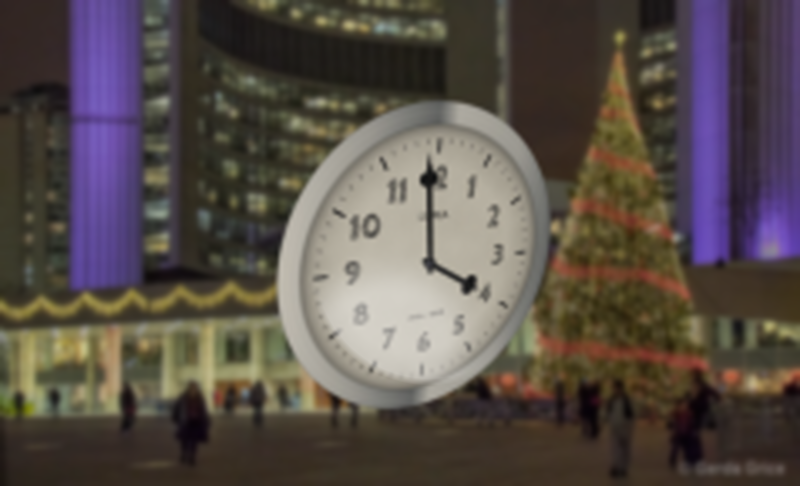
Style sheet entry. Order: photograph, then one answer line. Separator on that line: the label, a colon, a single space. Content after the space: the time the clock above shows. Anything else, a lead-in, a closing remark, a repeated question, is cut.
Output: 3:59
